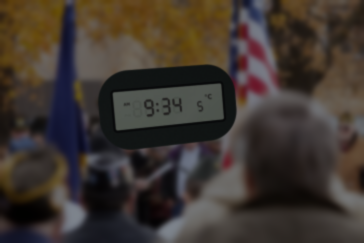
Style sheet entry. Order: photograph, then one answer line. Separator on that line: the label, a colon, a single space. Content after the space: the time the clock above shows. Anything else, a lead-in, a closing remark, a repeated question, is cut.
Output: 9:34
